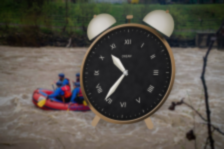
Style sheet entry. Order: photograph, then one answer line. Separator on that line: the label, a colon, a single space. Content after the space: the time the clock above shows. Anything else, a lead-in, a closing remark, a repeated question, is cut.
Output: 10:36
